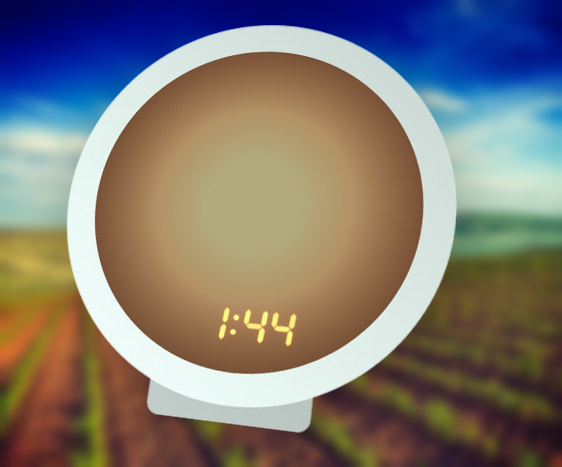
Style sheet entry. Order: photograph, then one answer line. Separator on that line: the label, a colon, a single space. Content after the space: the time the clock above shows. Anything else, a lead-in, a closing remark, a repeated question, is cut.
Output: 1:44
